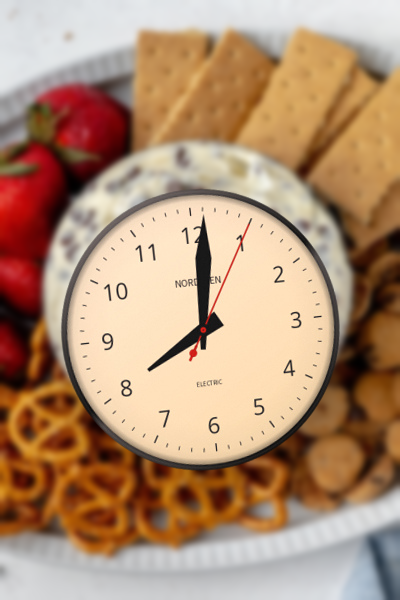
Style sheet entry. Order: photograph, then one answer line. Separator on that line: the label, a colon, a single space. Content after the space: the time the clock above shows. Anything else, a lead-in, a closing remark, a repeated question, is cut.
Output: 8:01:05
